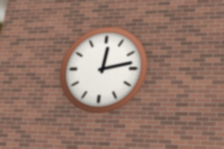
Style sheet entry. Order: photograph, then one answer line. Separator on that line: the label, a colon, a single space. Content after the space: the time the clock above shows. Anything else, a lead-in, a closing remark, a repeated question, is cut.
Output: 12:13
